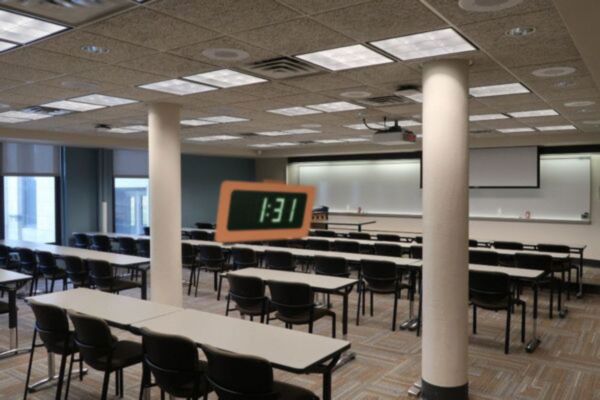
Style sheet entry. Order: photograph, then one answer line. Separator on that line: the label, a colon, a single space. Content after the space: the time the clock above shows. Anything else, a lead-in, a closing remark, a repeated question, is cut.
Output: 1:31
